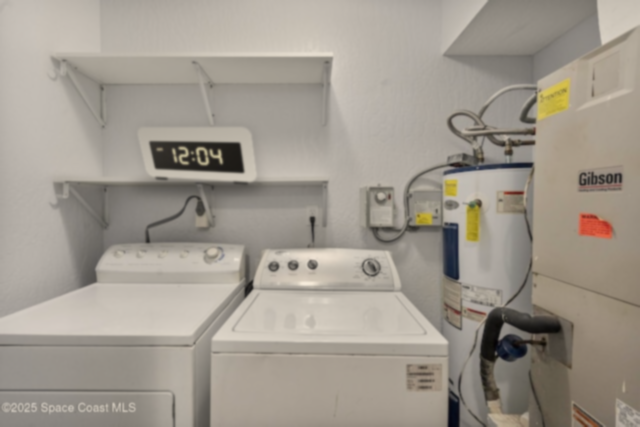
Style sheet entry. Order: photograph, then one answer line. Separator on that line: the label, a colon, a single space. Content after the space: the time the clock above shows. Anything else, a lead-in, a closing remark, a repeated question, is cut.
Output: 12:04
